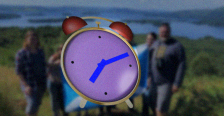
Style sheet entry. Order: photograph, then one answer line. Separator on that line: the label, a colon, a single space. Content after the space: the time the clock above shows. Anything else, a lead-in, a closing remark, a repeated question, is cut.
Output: 7:11
